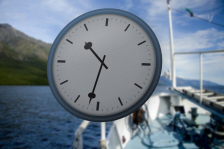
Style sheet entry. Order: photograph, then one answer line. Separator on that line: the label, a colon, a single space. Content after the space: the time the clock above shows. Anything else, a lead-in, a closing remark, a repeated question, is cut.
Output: 10:32
